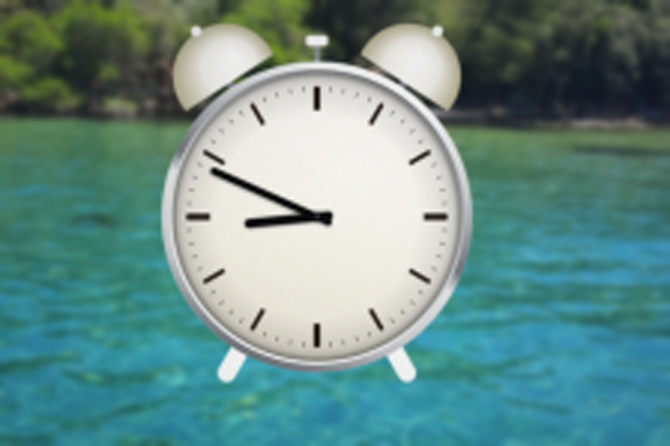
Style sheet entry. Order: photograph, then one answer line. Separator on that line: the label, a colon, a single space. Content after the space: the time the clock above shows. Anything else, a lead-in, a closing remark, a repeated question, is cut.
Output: 8:49
